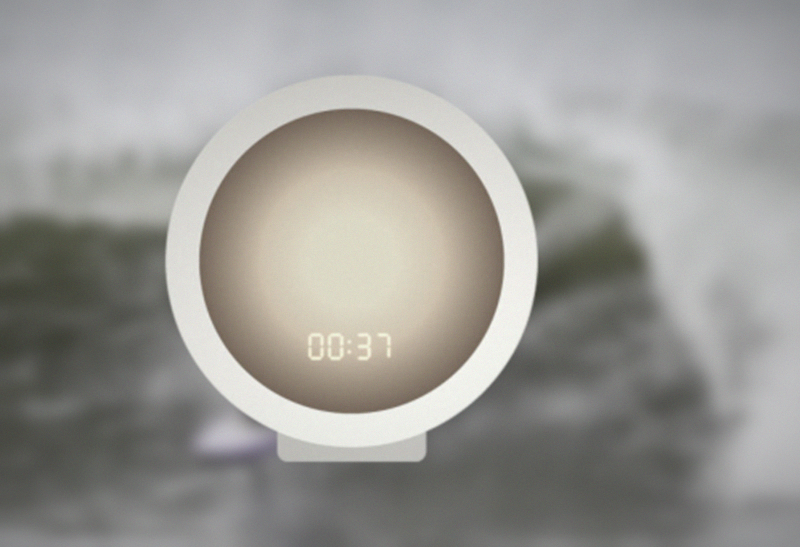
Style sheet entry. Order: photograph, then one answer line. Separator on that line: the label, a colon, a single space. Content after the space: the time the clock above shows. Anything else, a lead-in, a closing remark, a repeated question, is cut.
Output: 0:37
